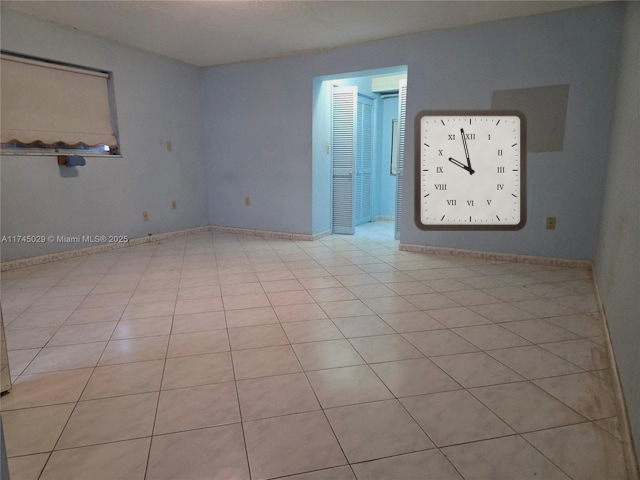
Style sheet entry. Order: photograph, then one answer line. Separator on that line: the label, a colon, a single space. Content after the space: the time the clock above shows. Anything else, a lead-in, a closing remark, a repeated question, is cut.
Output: 9:58
